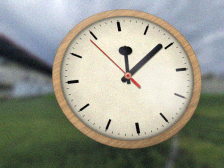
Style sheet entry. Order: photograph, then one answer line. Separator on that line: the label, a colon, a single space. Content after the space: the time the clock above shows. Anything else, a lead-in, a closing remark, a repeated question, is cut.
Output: 12:08:54
